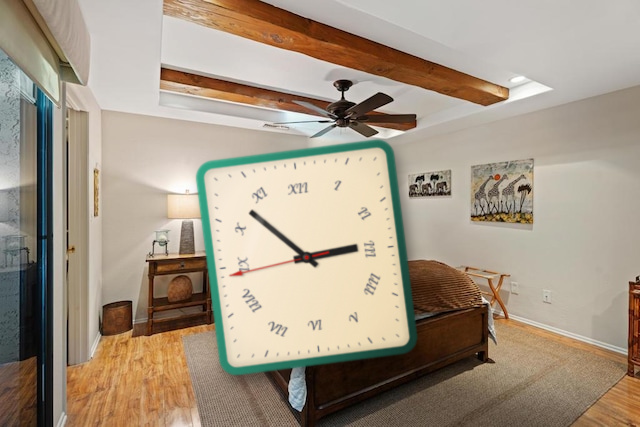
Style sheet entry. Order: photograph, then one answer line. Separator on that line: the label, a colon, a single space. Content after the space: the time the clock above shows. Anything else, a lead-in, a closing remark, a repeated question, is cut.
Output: 2:52:44
